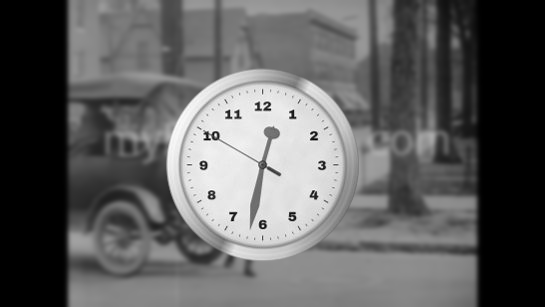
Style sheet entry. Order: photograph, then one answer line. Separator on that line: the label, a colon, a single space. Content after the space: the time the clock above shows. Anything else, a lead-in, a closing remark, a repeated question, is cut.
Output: 12:31:50
